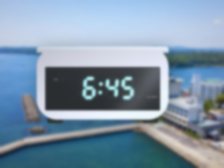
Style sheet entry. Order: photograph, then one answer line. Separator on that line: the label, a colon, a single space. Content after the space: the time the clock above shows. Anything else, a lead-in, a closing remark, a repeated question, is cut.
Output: 6:45
